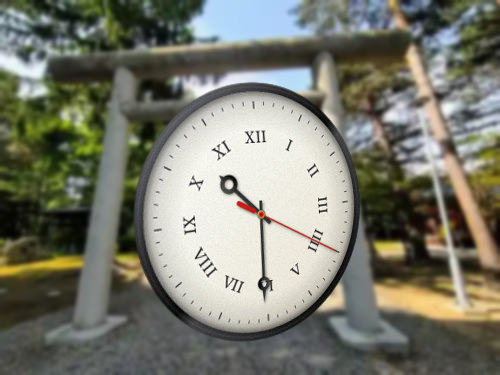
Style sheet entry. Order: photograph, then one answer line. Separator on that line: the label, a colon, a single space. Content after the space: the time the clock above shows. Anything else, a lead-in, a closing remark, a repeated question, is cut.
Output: 10:30:20
